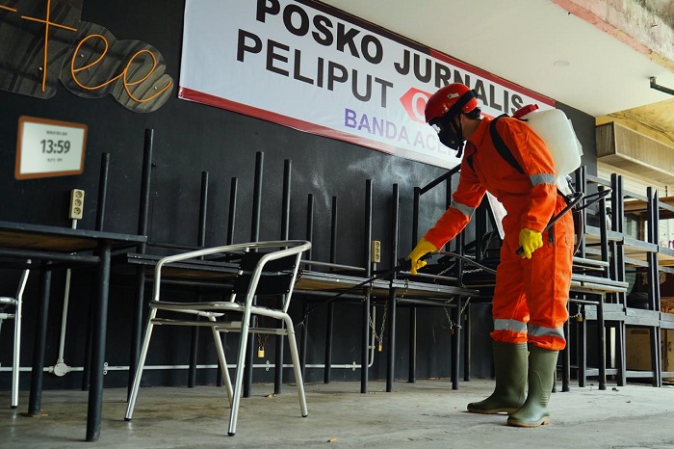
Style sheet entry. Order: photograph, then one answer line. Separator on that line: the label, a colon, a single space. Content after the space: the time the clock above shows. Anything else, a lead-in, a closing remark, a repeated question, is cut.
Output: 13:59
